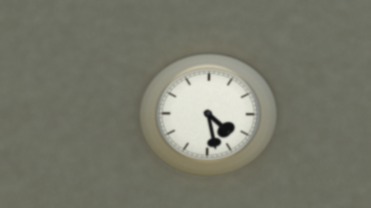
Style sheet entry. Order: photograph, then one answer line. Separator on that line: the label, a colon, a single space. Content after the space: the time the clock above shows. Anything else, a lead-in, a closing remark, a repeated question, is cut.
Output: 4:28
